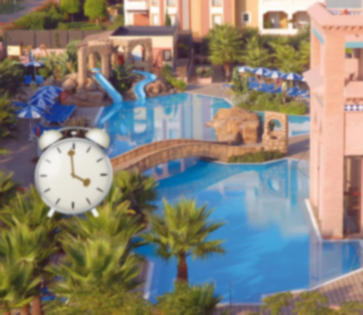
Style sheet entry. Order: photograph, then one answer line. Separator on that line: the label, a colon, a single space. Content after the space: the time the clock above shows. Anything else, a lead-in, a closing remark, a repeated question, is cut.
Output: 3:59
